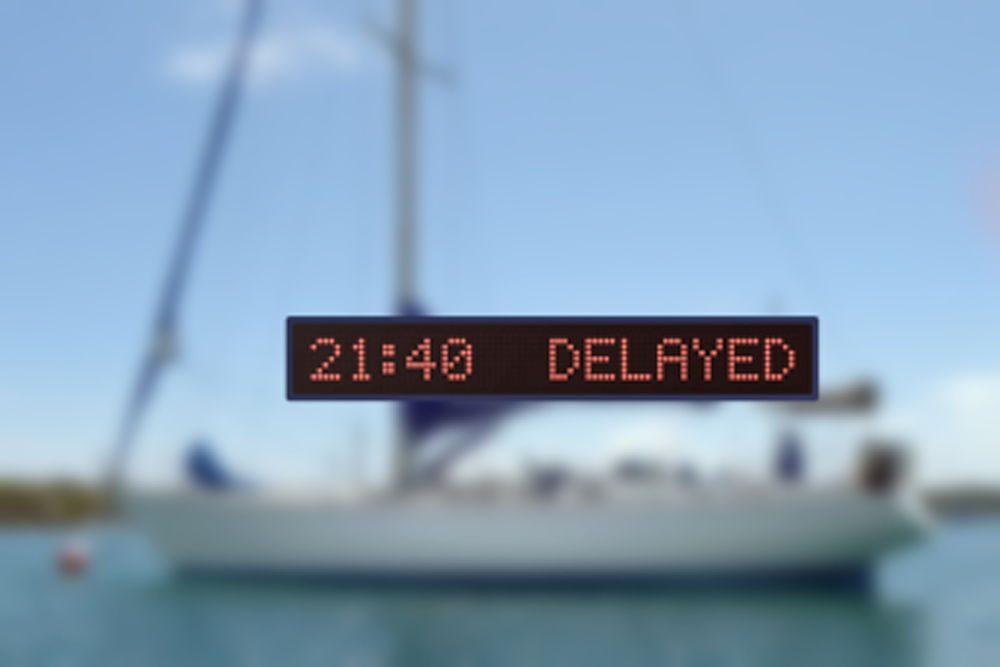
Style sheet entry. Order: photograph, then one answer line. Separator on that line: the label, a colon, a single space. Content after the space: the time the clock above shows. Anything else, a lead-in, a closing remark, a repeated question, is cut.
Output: 21:40
